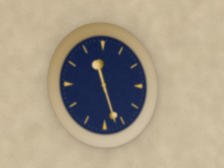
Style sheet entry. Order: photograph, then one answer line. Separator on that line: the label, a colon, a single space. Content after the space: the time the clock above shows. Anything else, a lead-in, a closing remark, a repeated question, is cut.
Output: 11:27
